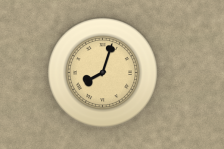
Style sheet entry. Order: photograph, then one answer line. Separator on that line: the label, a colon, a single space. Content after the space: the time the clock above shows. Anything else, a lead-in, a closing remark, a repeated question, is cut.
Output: 8:03
